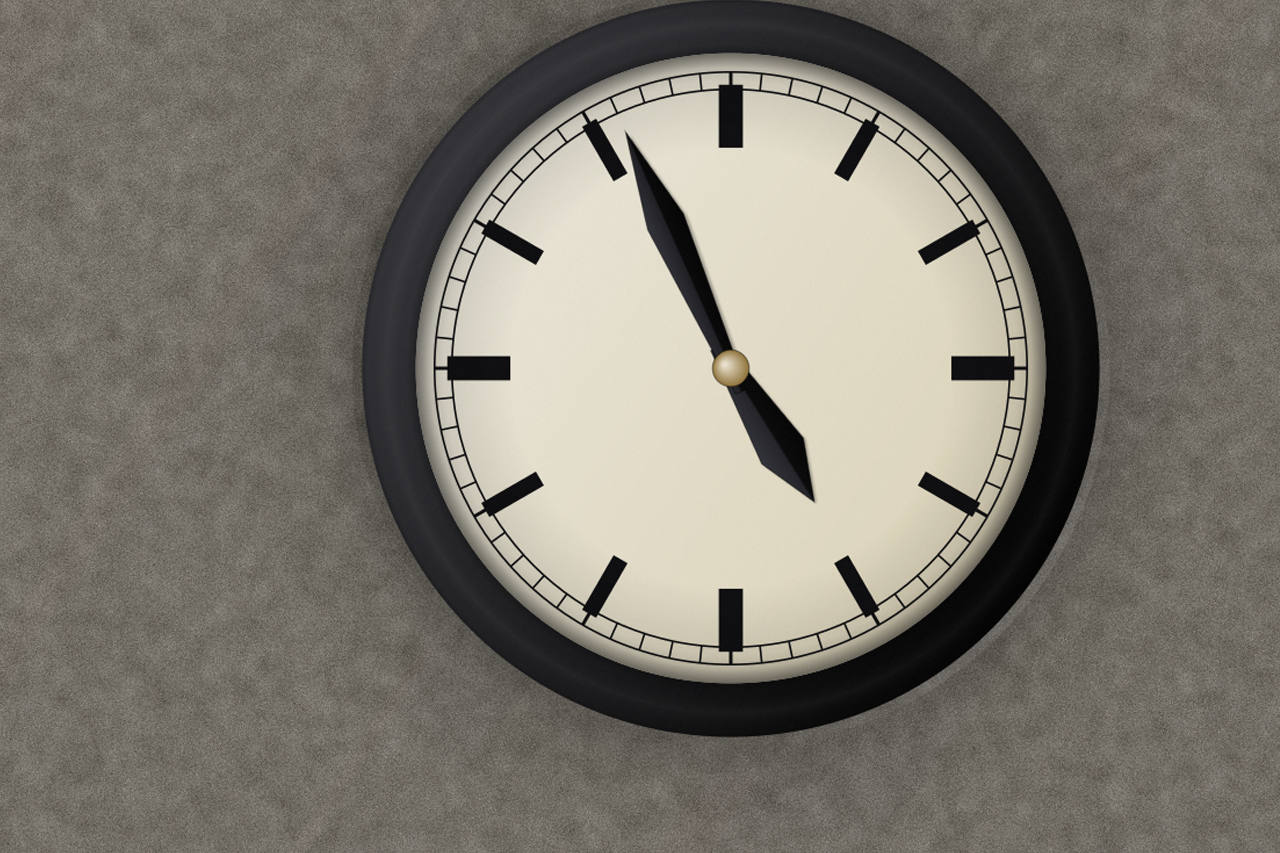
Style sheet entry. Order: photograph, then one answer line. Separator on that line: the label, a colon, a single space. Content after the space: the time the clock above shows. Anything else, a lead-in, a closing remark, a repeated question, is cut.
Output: 4:56
